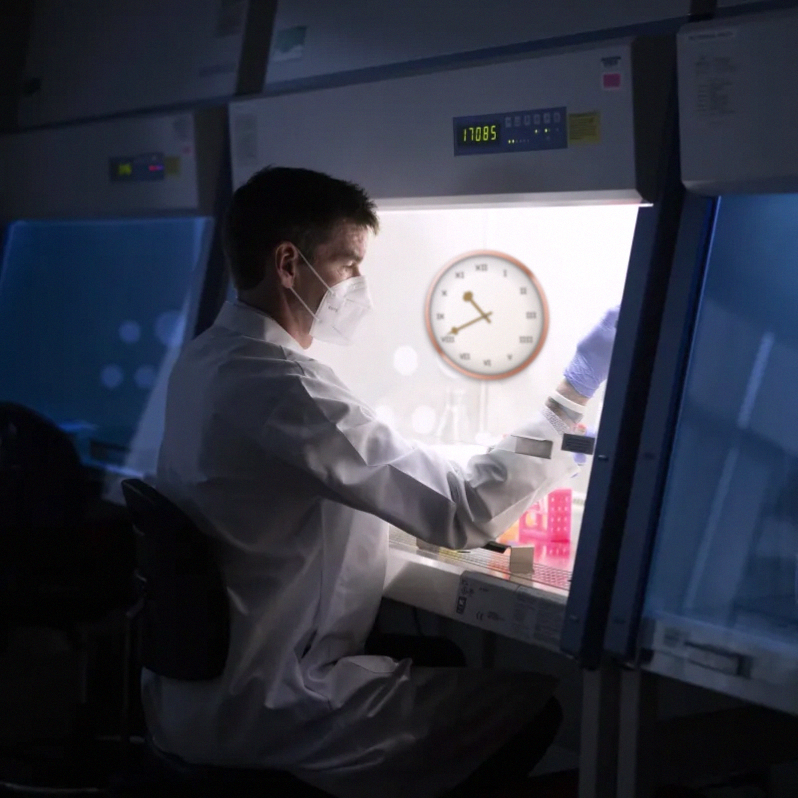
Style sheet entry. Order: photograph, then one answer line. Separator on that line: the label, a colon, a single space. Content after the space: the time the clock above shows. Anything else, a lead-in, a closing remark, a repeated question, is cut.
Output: 10:41
